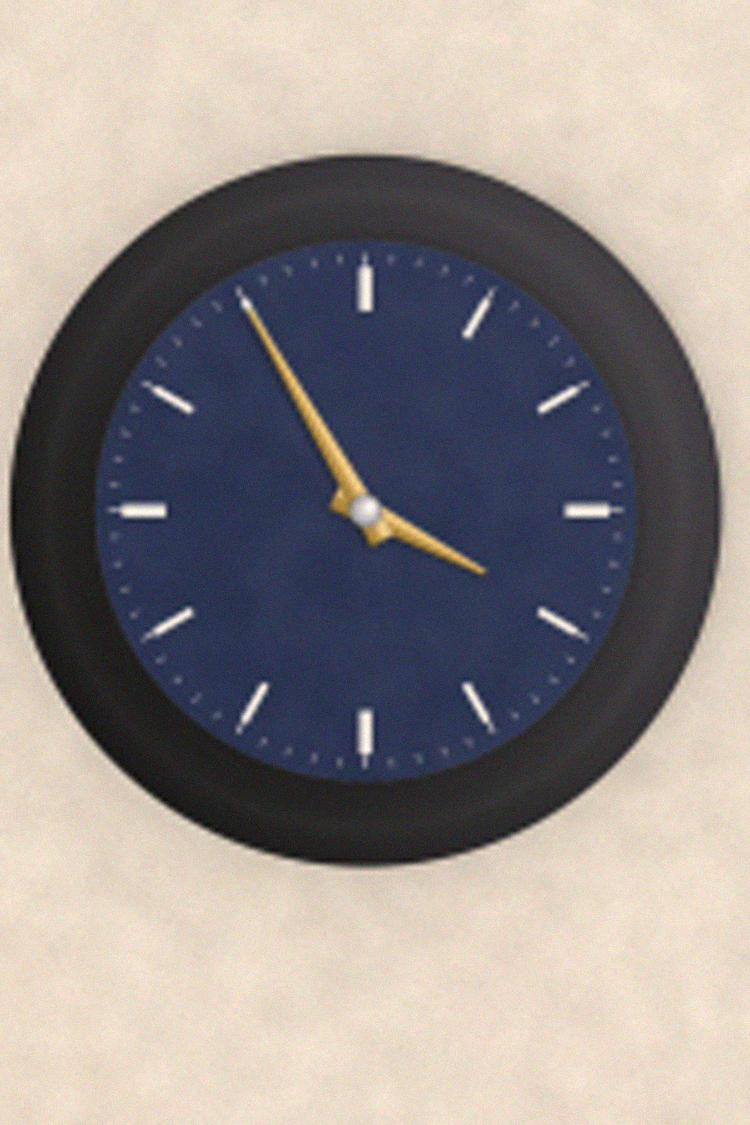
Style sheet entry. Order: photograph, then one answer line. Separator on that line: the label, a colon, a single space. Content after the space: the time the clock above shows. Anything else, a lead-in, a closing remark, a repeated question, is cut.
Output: 3:55
